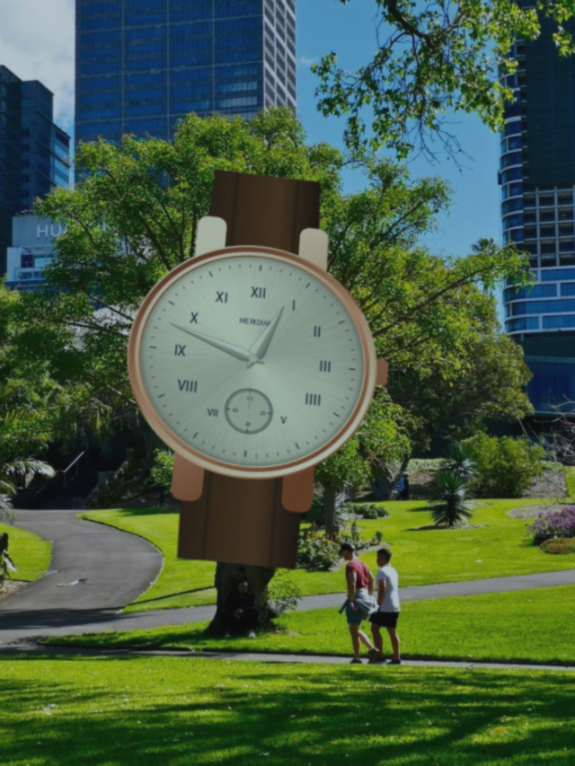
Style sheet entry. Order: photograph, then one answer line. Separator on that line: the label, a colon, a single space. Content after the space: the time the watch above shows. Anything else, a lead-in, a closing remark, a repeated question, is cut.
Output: 12:48
